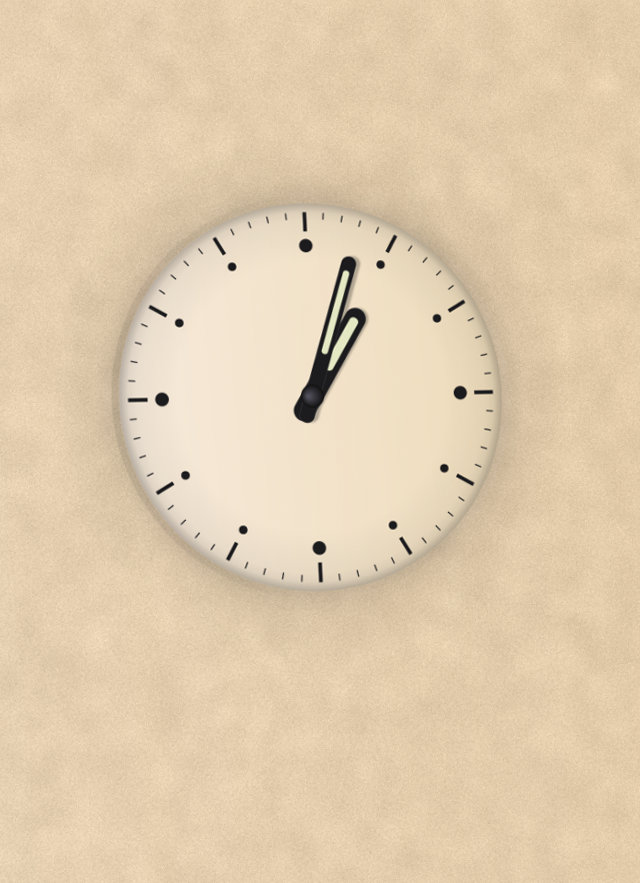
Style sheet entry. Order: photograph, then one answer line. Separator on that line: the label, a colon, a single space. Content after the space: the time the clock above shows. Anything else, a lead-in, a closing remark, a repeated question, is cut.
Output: 1:03
